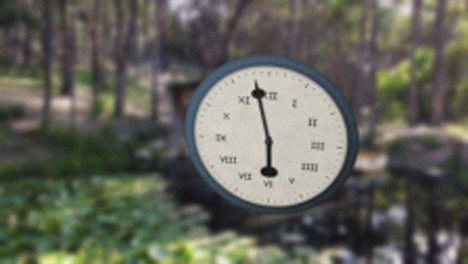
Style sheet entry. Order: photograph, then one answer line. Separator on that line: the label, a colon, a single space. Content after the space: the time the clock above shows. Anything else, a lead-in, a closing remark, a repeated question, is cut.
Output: 5:58
